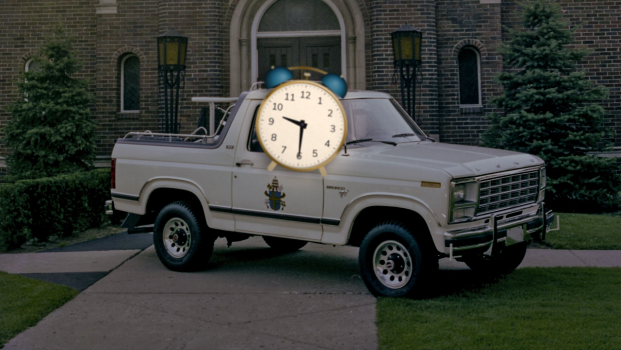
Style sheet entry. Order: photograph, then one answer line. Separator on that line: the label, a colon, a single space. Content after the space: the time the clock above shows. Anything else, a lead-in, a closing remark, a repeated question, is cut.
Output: 9:30
